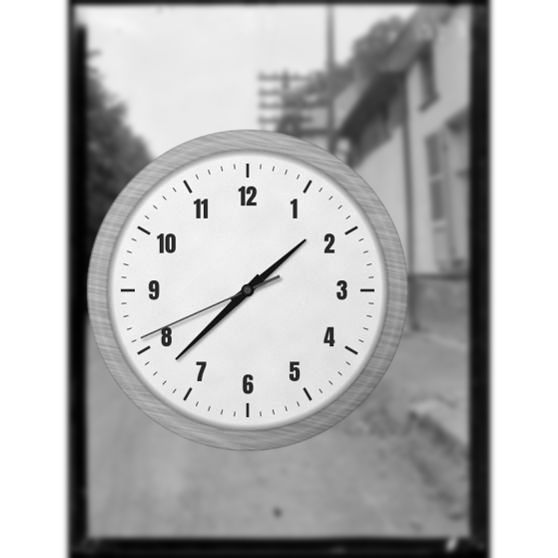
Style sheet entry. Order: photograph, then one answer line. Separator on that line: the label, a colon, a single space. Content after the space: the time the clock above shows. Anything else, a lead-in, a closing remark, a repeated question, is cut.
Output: 1:37:41
